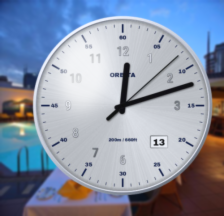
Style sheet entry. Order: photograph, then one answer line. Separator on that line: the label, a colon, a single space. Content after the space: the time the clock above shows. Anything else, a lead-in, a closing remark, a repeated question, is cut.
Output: 12:12:08
